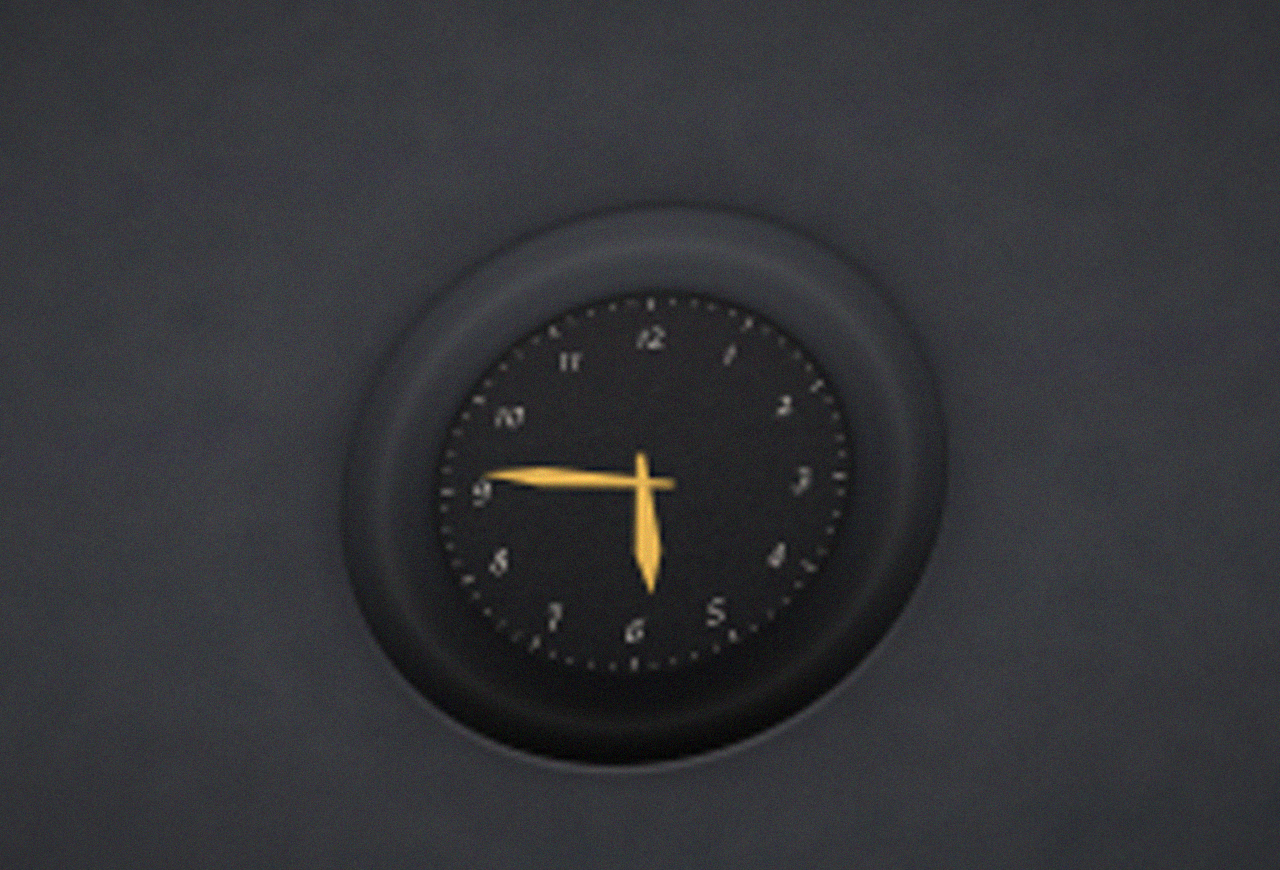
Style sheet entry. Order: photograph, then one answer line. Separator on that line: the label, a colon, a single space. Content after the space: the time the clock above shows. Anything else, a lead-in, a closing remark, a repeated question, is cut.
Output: 5:46
